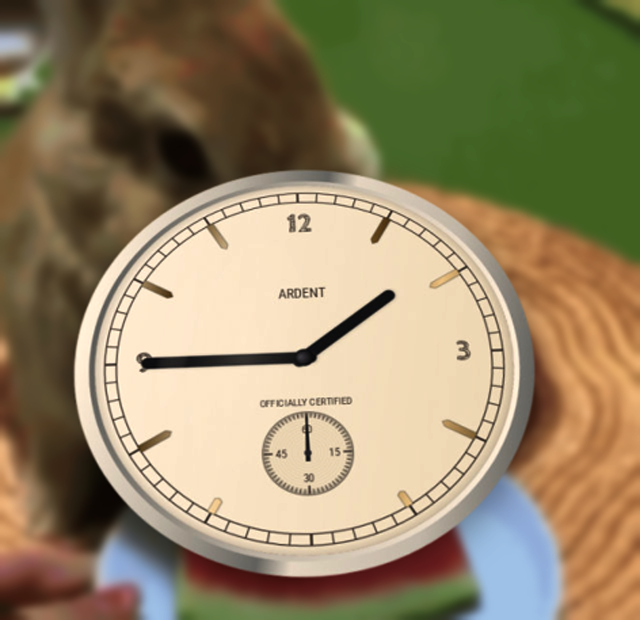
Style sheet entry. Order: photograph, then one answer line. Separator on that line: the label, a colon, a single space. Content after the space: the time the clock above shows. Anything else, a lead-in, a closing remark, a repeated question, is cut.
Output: 1:45
